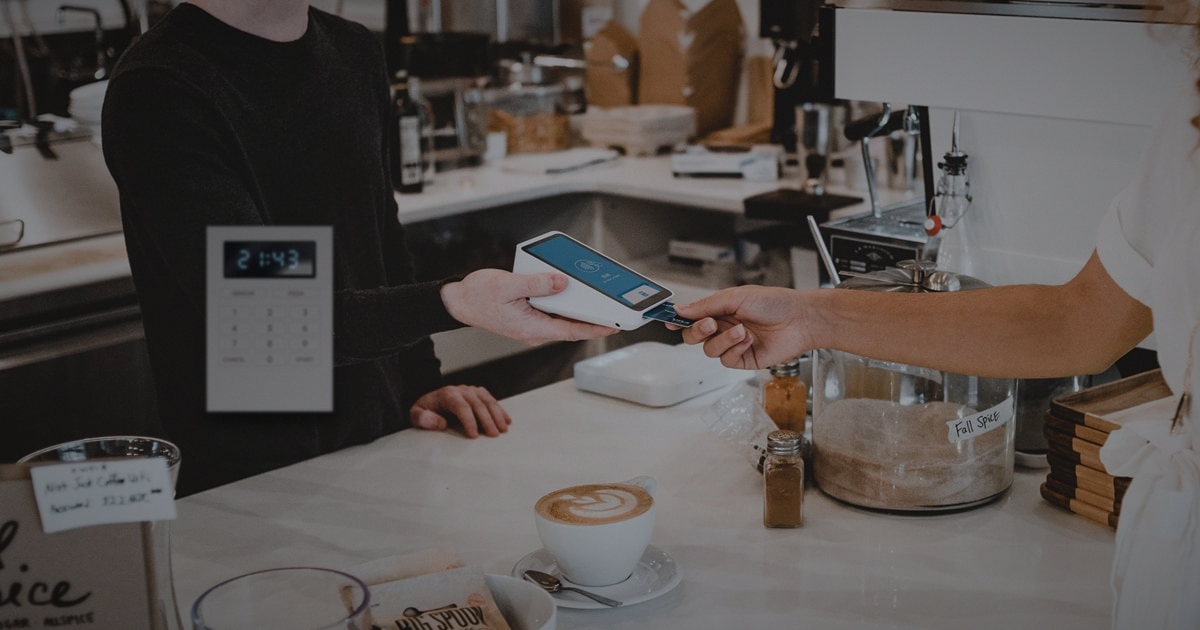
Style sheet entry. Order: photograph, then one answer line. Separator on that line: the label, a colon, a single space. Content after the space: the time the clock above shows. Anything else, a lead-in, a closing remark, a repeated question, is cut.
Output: 21:43
